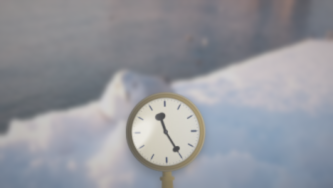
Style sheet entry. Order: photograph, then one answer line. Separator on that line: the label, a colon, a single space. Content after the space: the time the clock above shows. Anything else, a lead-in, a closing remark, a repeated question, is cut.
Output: 11:25
